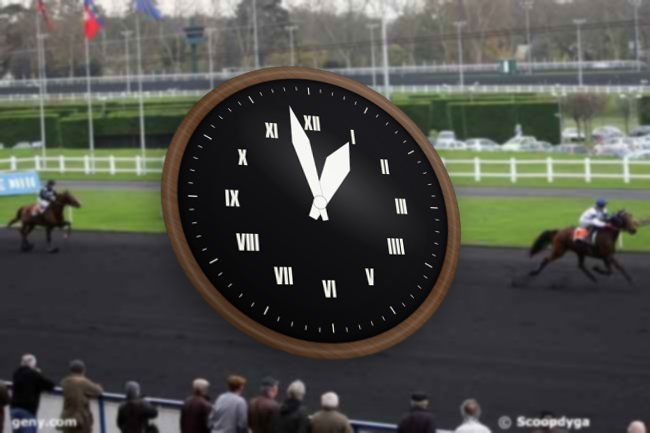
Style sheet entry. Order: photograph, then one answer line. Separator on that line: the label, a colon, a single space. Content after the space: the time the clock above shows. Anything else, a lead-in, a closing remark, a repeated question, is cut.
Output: 12:58
